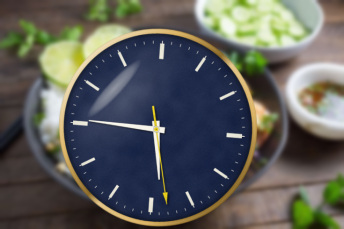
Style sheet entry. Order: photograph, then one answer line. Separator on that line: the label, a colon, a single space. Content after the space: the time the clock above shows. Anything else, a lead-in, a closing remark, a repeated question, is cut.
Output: 5:45:28
